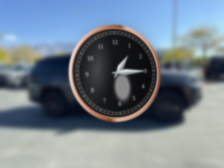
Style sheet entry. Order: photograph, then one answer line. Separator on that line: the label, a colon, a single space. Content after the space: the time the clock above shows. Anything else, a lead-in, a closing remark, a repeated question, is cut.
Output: 1:15
